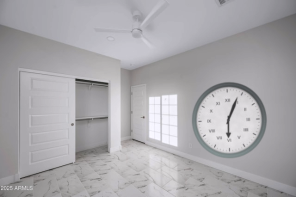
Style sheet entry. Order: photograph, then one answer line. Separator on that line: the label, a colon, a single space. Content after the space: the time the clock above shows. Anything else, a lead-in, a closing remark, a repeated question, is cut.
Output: 6:04
